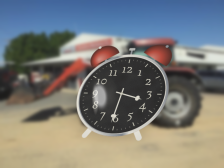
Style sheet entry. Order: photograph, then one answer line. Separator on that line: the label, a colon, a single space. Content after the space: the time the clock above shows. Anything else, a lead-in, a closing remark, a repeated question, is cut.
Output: 3:31
